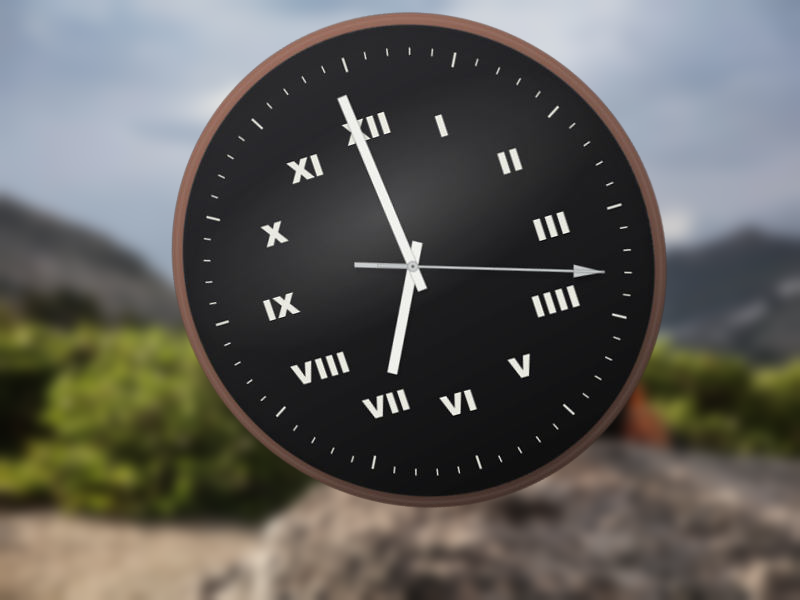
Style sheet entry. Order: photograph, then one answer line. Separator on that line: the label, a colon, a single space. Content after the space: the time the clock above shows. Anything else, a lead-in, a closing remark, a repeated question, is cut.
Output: 6:59:18
